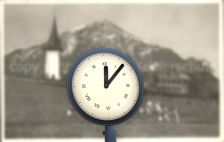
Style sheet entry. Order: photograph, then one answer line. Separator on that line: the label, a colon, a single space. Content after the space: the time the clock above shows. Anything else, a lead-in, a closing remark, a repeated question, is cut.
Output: 12:07
